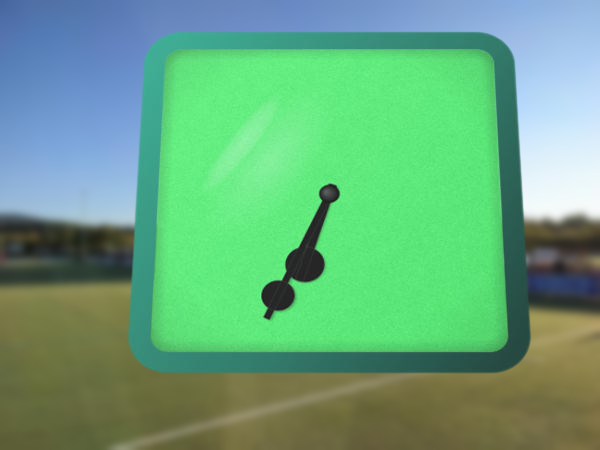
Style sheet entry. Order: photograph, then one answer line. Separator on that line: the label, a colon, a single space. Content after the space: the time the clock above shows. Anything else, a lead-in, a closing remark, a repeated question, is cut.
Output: 6:34
